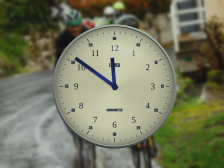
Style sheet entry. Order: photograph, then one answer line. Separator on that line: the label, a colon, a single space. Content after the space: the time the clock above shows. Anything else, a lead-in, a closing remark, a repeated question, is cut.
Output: 11:51
